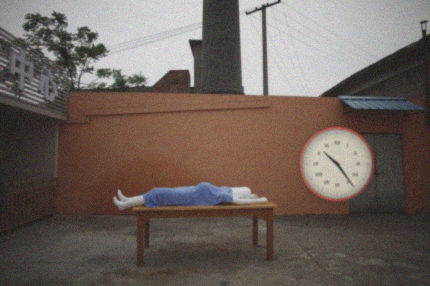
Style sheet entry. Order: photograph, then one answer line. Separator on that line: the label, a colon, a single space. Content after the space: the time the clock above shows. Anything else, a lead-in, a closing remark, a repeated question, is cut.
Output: 10:24
